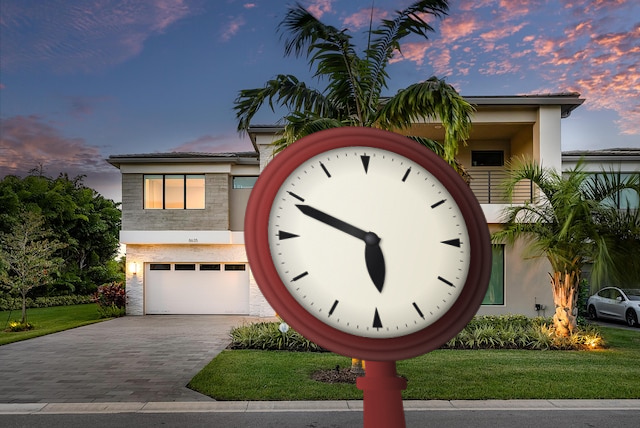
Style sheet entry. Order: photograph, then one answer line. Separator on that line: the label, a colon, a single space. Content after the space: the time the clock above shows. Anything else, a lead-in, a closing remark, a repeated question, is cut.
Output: 5:49
